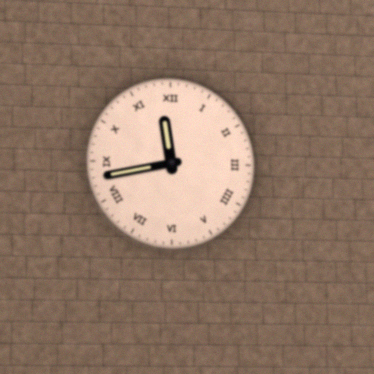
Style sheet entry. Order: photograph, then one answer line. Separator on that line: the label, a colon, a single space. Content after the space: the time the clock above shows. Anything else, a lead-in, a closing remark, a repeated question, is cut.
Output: 11:43
